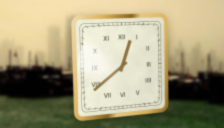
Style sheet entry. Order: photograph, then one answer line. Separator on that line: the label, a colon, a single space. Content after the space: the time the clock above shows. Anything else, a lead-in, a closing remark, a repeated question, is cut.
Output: 12:39
